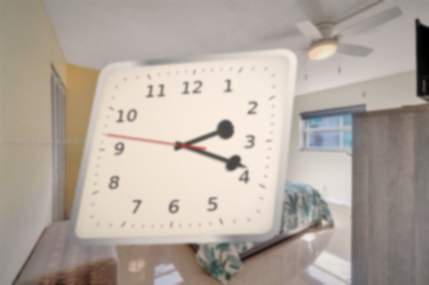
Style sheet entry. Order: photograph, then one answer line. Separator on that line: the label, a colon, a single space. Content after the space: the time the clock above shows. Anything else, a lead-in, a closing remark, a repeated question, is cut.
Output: 2:18:47
